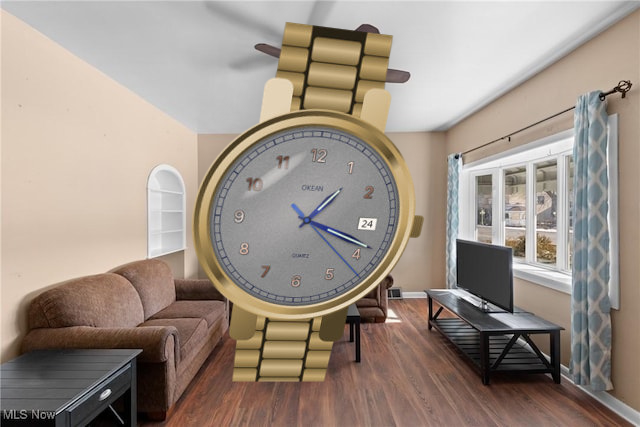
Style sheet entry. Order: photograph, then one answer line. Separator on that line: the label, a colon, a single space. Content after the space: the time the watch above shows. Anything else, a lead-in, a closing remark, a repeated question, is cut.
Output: 1:18:22
